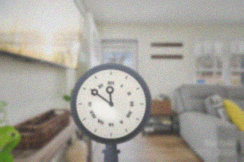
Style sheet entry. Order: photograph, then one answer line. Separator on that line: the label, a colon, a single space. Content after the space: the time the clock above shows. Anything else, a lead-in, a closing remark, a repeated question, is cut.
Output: 11:51
